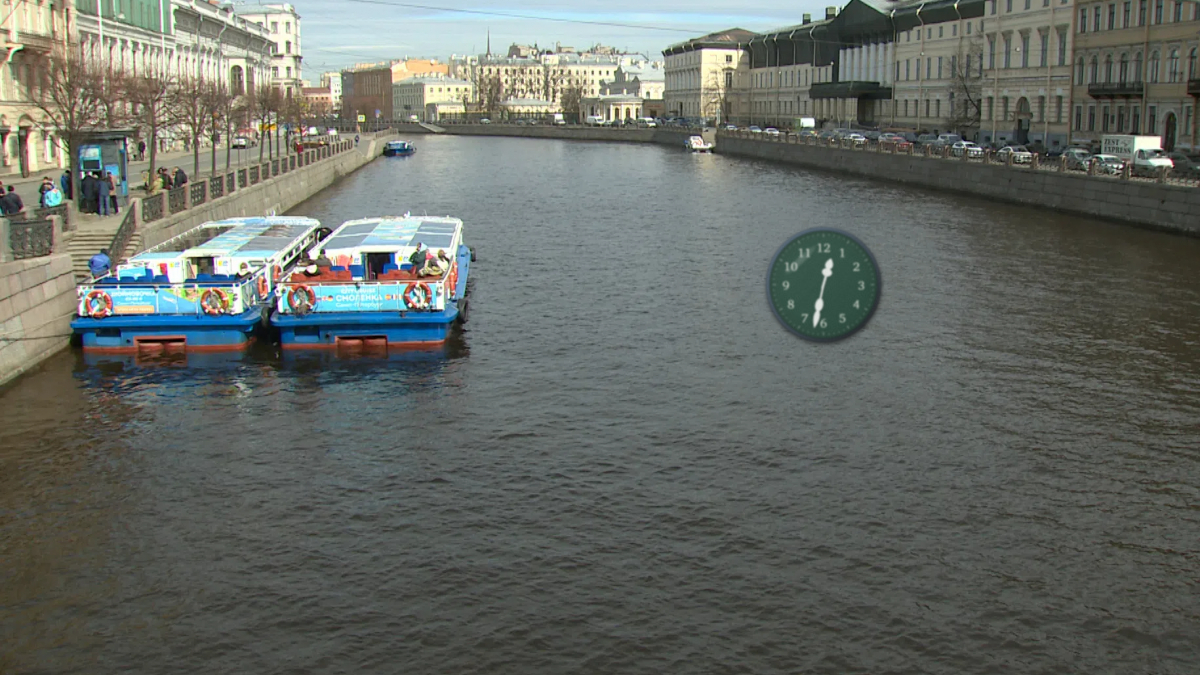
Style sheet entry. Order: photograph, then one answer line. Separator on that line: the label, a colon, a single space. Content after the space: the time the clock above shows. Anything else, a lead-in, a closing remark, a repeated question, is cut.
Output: 12:32
